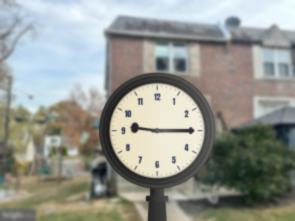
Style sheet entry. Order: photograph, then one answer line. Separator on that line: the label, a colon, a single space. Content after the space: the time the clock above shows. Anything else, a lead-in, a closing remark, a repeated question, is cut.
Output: 9:15
